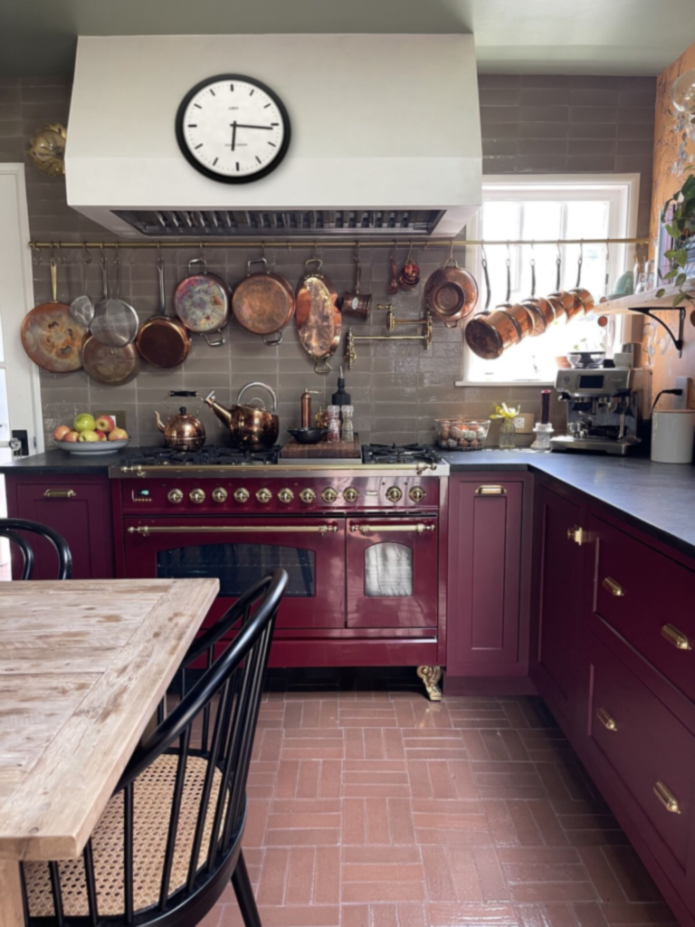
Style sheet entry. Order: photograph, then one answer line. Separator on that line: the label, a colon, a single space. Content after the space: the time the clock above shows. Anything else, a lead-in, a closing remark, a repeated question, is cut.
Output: 6:16
